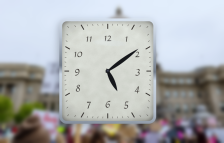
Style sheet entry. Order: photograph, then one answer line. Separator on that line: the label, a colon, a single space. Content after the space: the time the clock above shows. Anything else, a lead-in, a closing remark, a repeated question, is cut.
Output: 5:09
